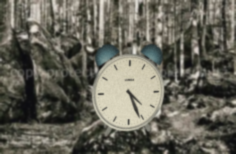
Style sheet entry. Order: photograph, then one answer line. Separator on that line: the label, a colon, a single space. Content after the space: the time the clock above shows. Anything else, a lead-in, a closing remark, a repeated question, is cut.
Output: 4:26
